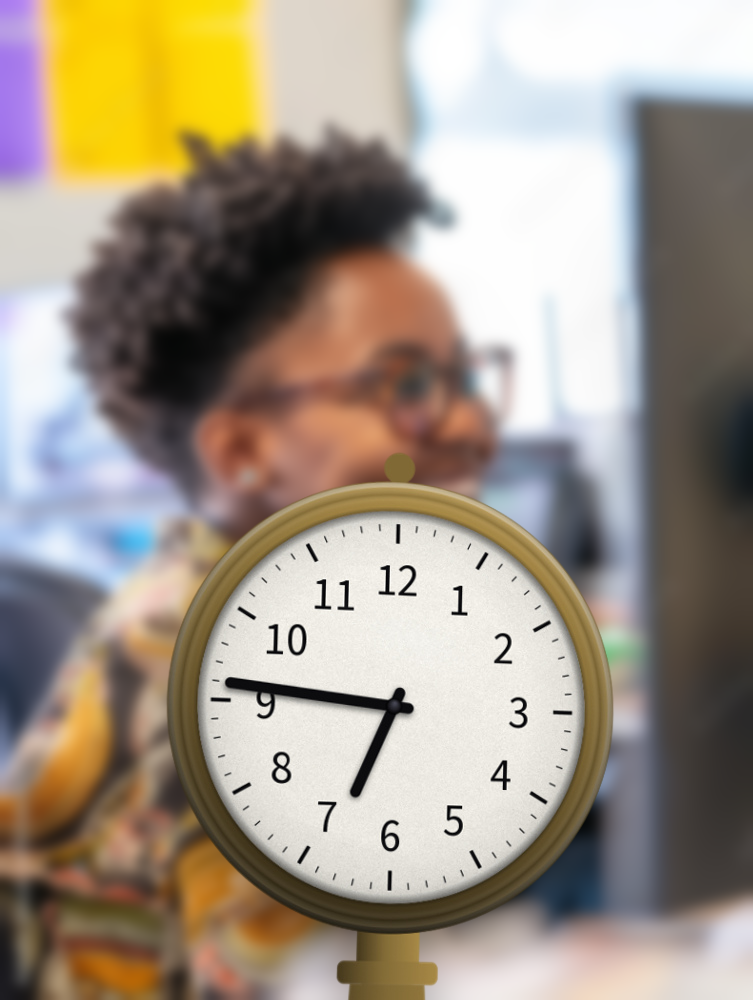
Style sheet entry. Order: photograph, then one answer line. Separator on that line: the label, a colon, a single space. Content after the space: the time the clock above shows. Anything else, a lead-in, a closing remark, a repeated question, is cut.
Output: 6:46
